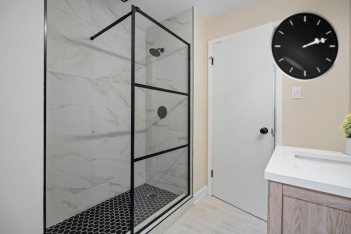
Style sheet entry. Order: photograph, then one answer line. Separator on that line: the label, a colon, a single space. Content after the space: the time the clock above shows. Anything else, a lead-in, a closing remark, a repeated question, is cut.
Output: 2:12
